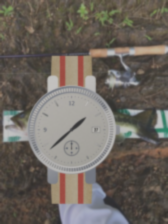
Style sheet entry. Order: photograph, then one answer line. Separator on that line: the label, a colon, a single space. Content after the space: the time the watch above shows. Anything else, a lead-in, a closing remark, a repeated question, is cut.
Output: 1:38
